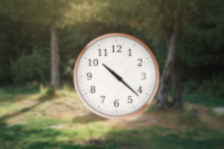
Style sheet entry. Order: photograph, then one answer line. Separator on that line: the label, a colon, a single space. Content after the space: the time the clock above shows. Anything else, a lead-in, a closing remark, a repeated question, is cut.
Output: 10:22
